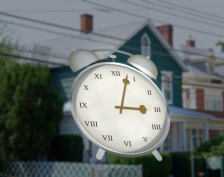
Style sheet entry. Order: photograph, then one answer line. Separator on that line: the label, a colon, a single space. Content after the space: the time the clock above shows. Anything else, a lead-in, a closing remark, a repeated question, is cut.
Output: 3:03
